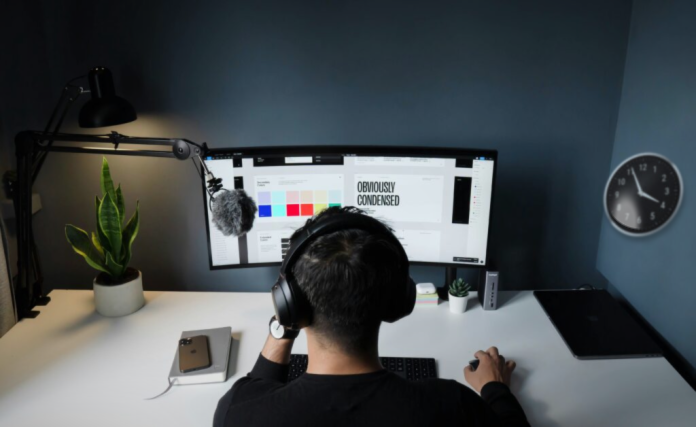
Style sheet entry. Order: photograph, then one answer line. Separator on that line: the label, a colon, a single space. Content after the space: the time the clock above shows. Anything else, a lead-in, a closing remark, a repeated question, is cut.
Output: 3:56
